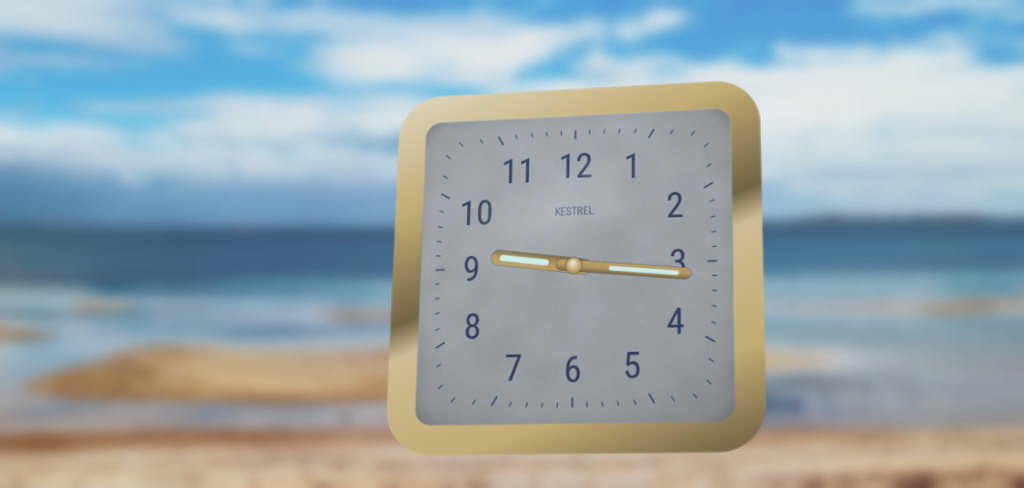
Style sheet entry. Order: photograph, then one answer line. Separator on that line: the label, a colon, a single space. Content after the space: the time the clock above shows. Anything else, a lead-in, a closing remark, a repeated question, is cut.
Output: 9:16
